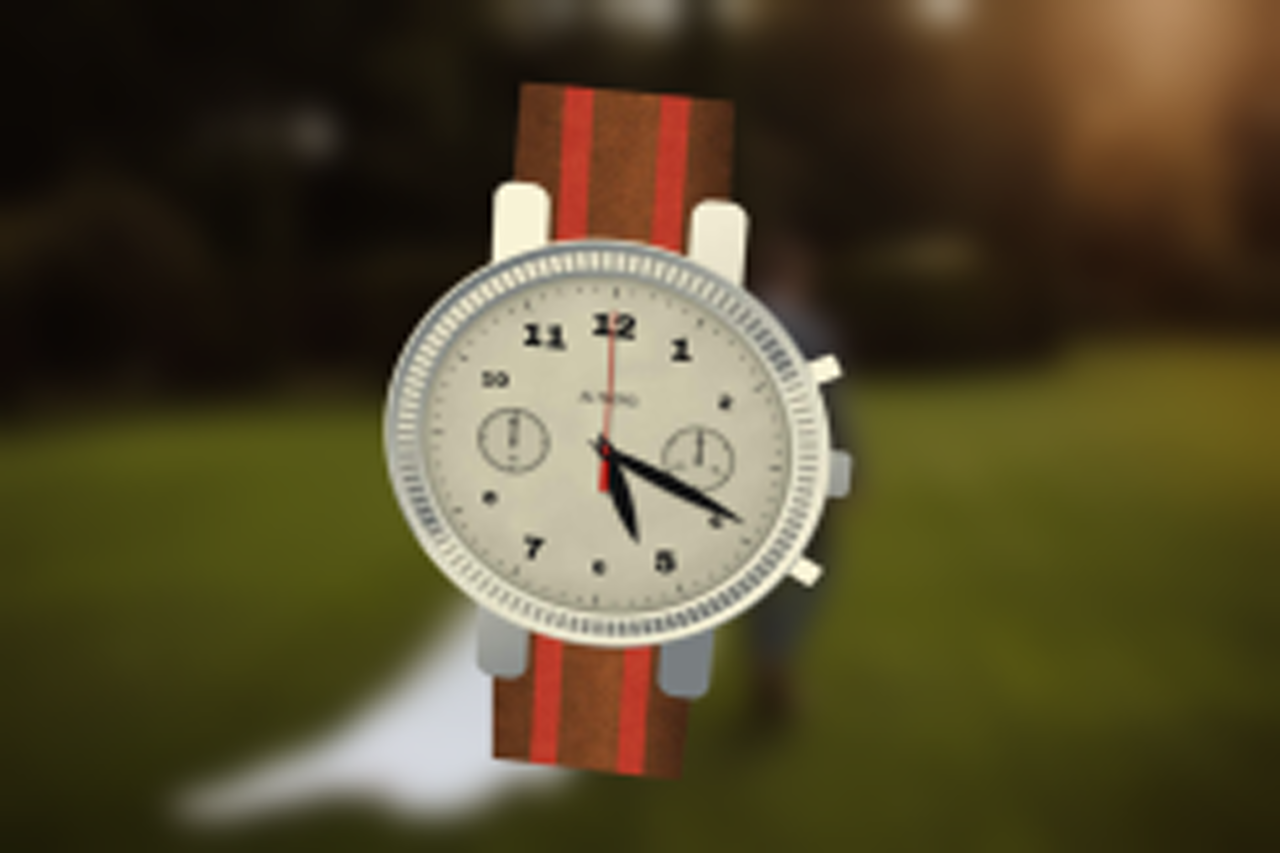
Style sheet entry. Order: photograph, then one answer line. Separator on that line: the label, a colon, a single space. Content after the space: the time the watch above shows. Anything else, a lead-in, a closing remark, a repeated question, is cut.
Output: 5:19
